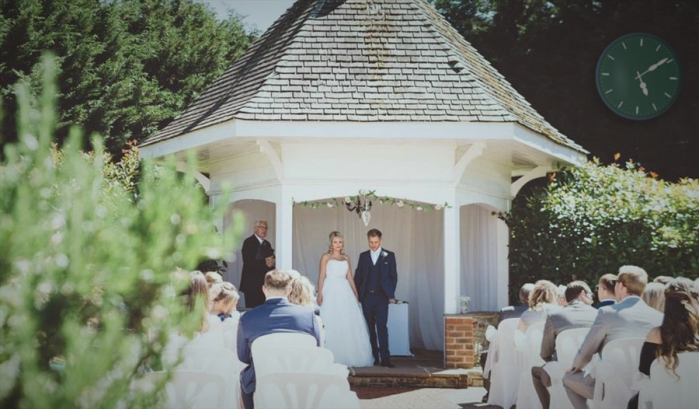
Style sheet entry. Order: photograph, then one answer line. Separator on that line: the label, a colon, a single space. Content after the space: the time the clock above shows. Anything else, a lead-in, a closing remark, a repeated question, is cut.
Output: 5:09
